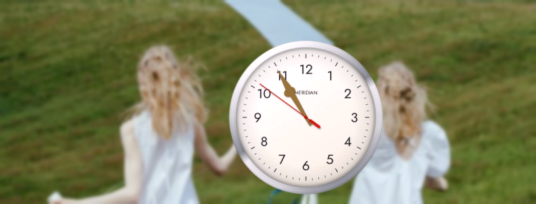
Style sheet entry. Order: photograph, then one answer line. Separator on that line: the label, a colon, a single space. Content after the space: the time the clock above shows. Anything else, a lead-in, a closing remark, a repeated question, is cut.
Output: 10:54:51
